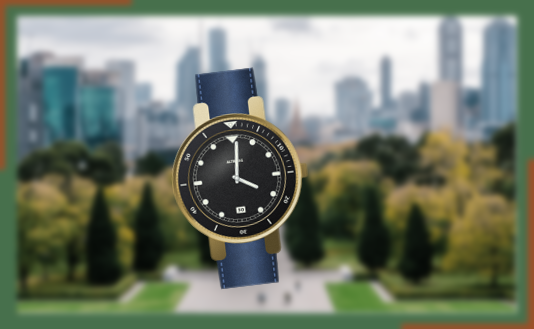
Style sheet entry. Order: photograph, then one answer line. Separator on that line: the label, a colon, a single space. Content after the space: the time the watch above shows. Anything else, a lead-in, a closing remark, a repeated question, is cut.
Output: 4:01
